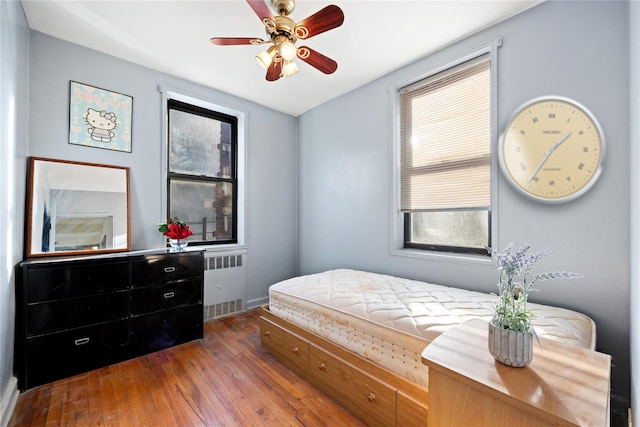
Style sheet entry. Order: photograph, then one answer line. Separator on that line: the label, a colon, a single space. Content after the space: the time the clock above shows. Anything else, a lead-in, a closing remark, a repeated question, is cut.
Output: 1:36
